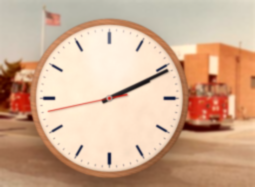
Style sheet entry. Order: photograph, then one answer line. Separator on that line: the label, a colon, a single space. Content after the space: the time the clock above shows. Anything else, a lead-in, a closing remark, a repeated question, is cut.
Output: 2:10:43
